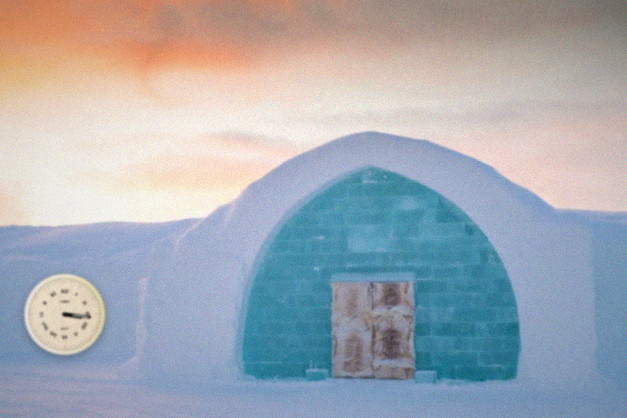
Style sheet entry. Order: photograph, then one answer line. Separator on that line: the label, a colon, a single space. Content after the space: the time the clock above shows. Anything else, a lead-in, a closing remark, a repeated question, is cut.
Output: 3:16
